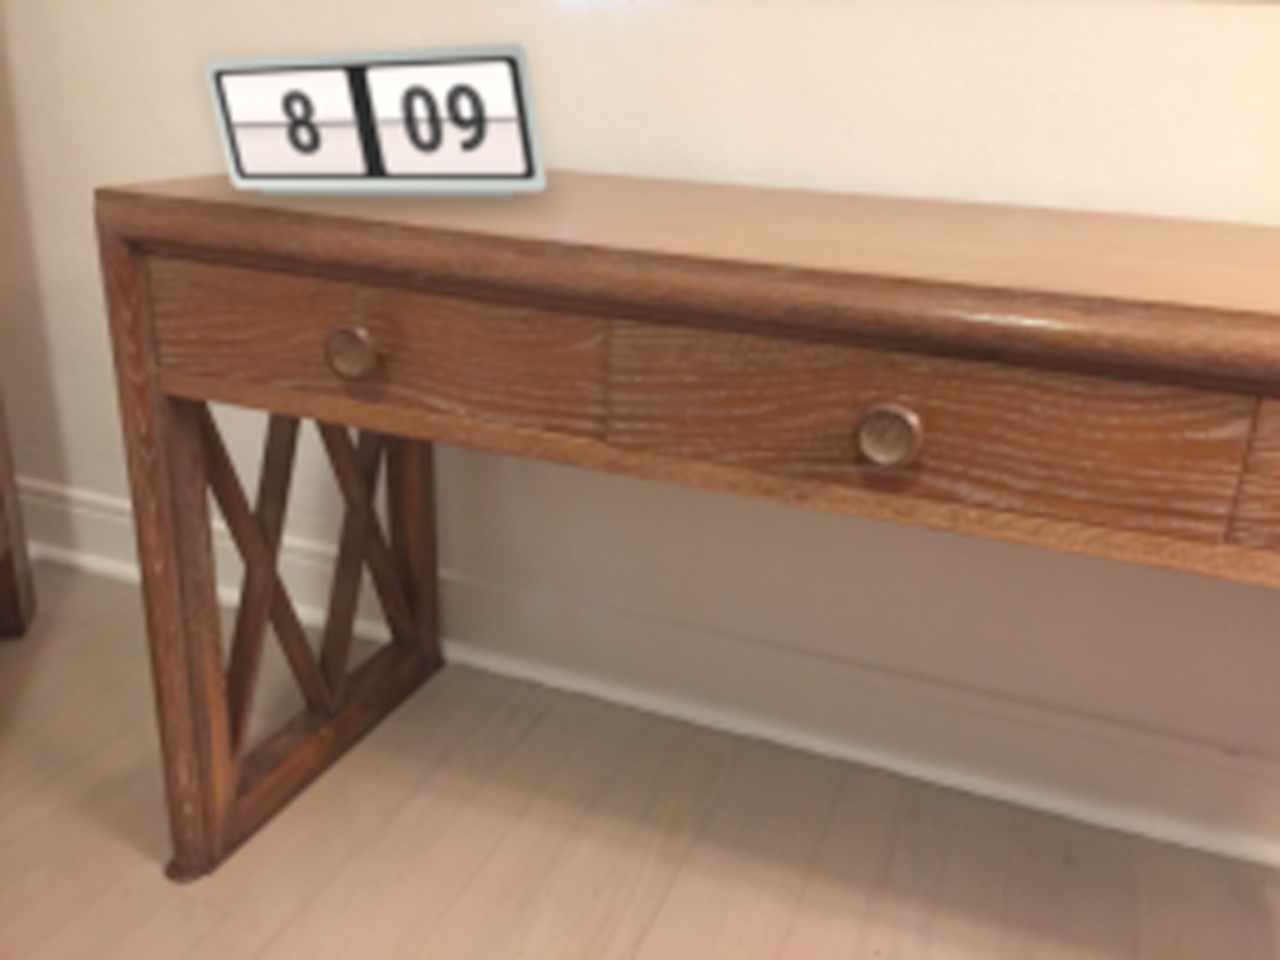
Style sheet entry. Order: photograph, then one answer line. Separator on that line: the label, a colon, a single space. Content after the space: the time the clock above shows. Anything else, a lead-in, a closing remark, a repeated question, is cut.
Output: 8:09
